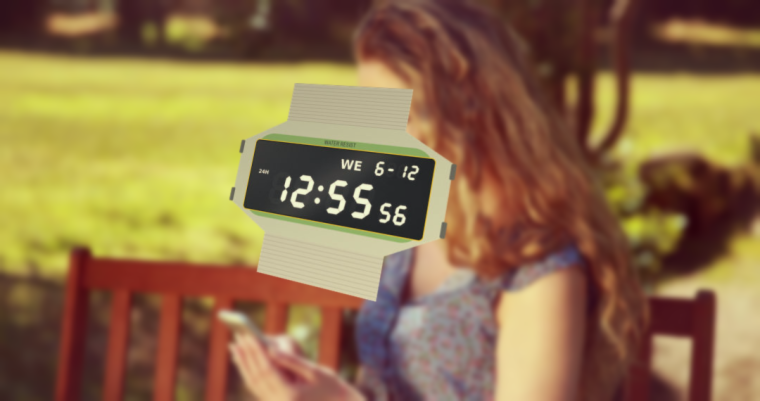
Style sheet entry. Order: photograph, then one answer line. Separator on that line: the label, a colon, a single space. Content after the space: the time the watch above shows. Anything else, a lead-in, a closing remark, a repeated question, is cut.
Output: 12:55:56
